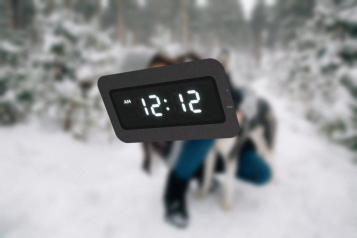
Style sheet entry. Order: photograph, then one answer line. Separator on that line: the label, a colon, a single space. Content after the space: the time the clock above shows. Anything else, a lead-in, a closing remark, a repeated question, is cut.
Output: 12:12
